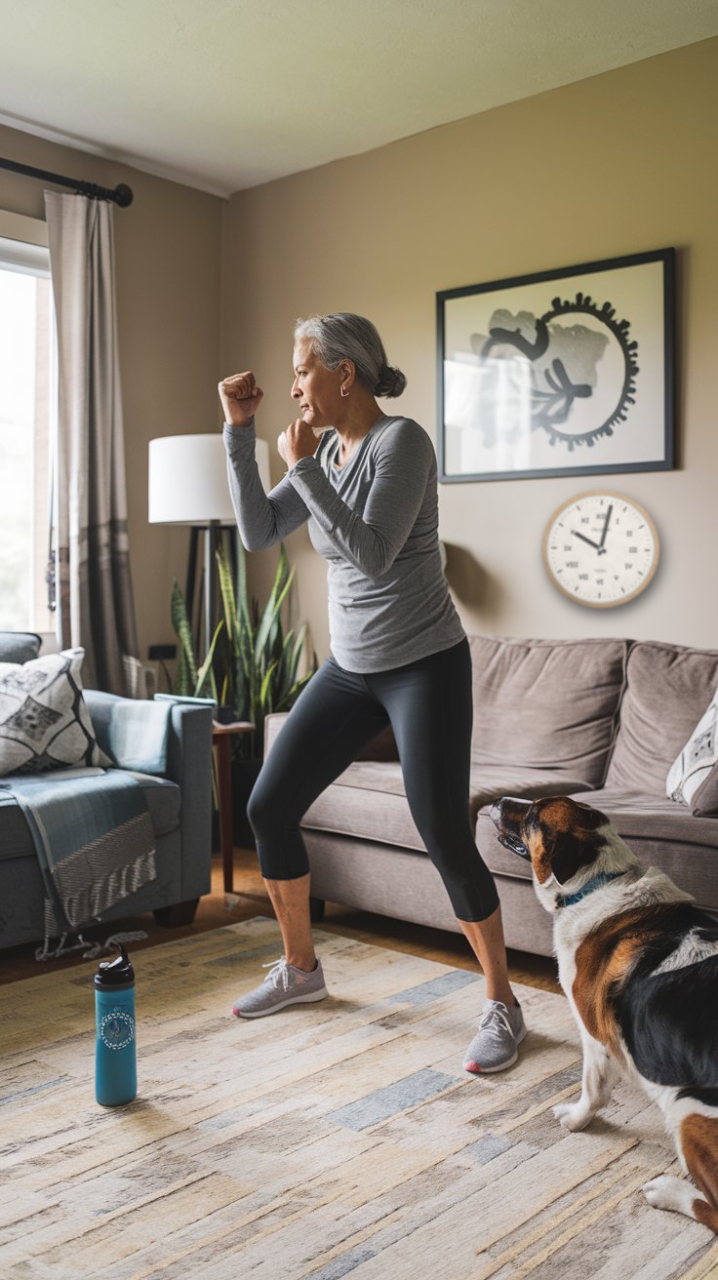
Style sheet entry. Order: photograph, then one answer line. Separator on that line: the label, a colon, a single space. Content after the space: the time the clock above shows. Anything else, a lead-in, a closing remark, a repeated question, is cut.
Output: 10:02
